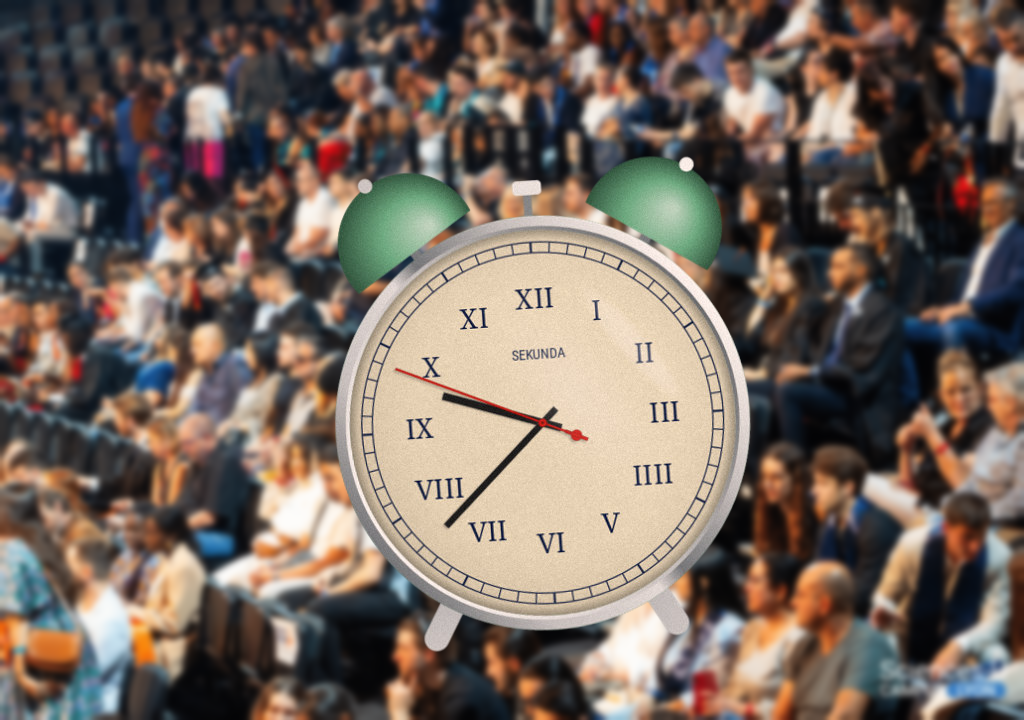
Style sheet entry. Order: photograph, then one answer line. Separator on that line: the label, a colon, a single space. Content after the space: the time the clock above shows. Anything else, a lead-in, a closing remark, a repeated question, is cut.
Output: 9:37:49
